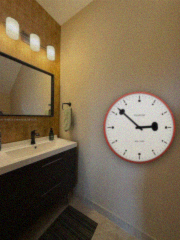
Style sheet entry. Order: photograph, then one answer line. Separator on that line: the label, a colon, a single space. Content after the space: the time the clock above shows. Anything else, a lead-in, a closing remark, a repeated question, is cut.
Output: 2:52
